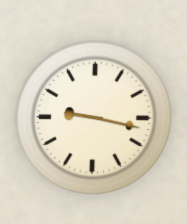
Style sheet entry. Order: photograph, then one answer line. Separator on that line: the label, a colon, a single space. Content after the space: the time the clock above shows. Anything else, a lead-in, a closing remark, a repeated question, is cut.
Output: 9:17
